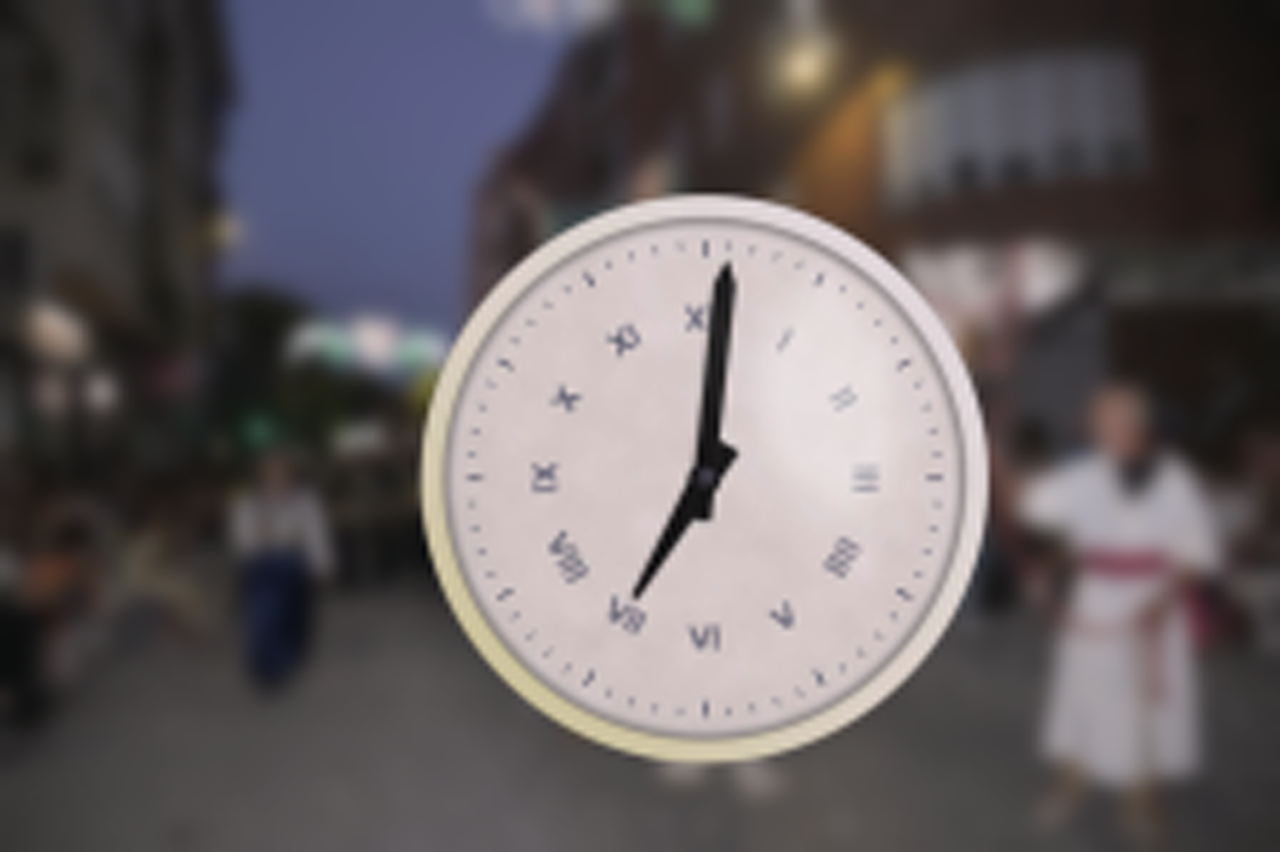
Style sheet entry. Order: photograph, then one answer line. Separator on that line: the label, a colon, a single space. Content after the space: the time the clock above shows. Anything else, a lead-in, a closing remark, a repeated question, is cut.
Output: 7:01
